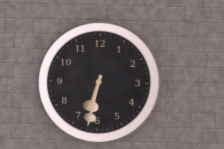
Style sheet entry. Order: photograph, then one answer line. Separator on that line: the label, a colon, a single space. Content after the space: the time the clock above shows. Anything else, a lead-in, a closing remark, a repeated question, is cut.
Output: 6:32
